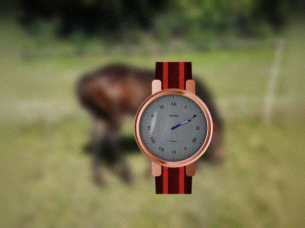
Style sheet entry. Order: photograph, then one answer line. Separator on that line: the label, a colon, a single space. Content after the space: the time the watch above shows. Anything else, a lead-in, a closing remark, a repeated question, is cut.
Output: 2:10
